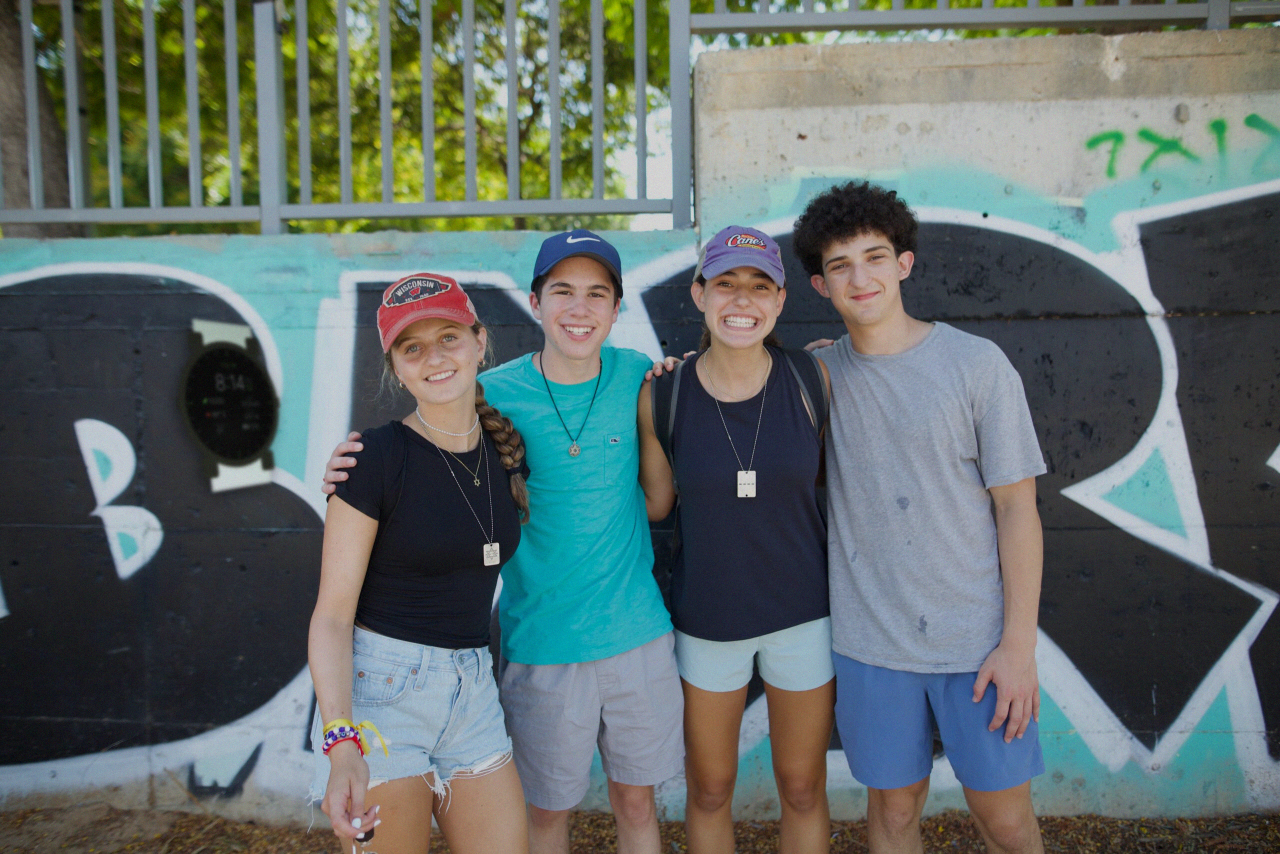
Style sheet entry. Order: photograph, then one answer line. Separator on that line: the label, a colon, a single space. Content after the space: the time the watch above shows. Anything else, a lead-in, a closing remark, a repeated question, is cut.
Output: 8:14
